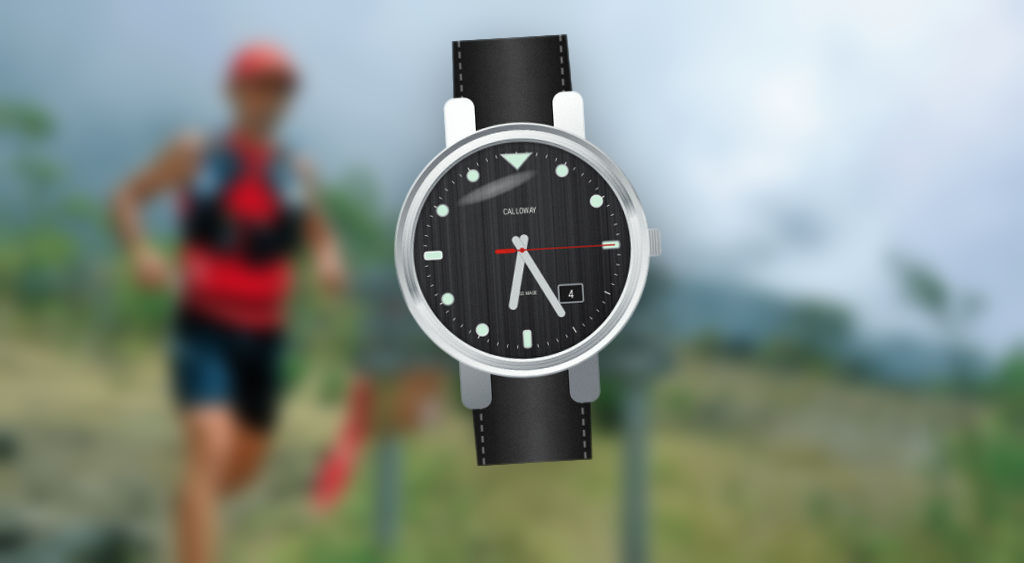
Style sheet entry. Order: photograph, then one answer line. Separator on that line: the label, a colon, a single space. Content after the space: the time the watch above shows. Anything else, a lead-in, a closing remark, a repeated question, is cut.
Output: 6:25:15
